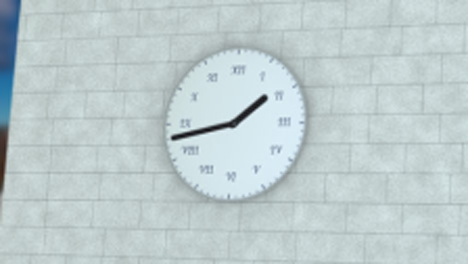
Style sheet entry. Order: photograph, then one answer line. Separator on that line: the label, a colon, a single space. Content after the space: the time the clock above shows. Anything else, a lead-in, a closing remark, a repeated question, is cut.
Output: 1:43
